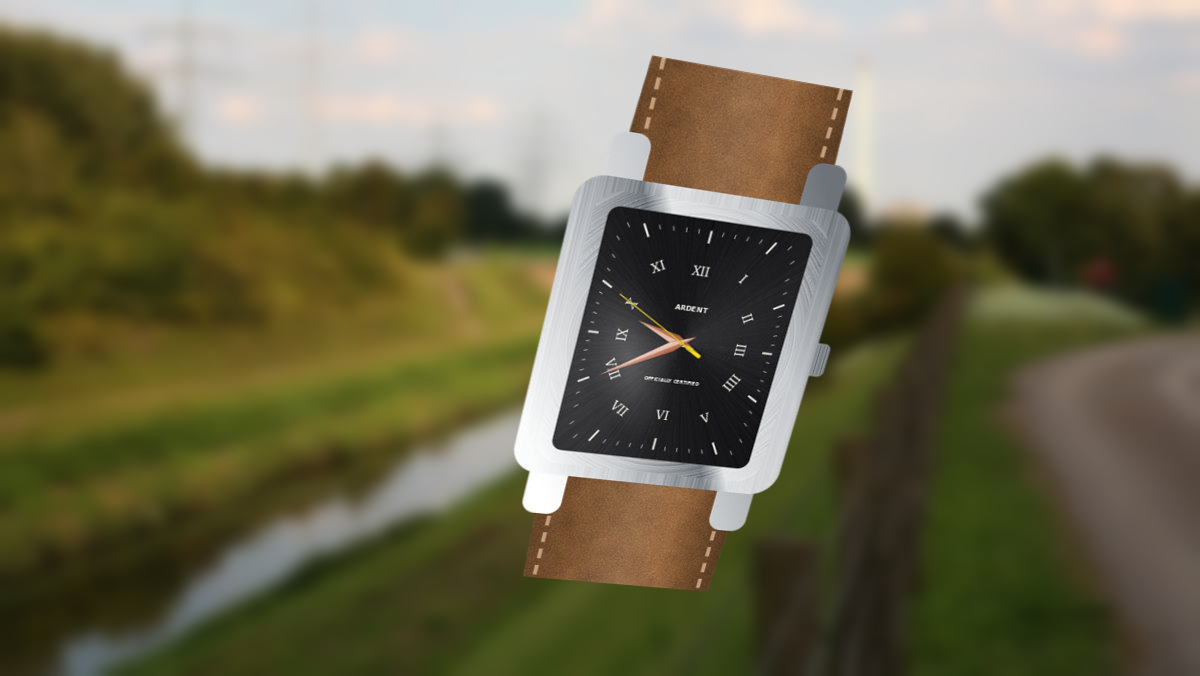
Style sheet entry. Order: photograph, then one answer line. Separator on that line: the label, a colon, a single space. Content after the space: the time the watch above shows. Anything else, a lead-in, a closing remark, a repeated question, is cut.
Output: 9:39:50
